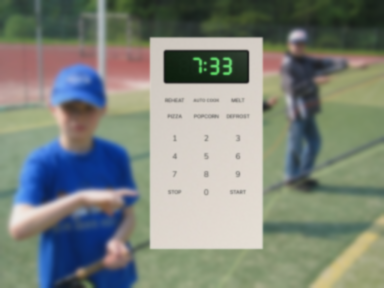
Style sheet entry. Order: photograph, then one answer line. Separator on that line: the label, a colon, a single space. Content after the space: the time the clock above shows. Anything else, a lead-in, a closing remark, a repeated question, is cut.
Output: 7:33
